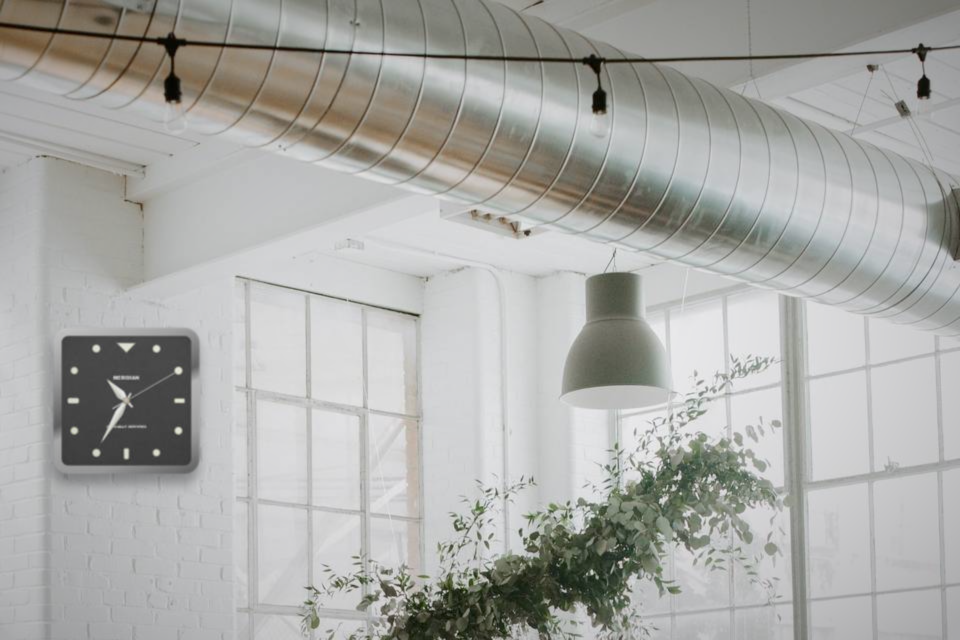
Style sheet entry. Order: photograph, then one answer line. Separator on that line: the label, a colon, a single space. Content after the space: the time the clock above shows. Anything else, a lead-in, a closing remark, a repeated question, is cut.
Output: 10:35:10
